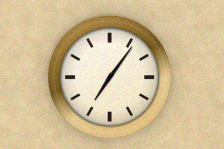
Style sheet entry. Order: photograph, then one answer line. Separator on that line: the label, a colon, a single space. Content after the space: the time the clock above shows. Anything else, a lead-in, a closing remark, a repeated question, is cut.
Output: 7:06
